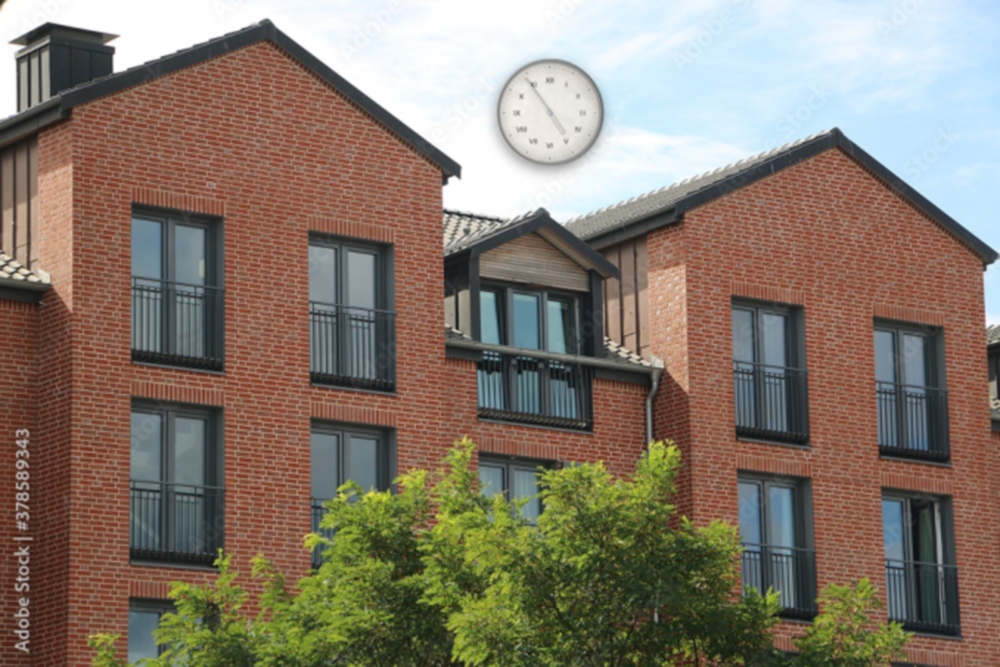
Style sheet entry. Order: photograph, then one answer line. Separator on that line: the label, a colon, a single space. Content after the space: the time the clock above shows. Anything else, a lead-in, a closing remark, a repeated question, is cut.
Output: 4:54
